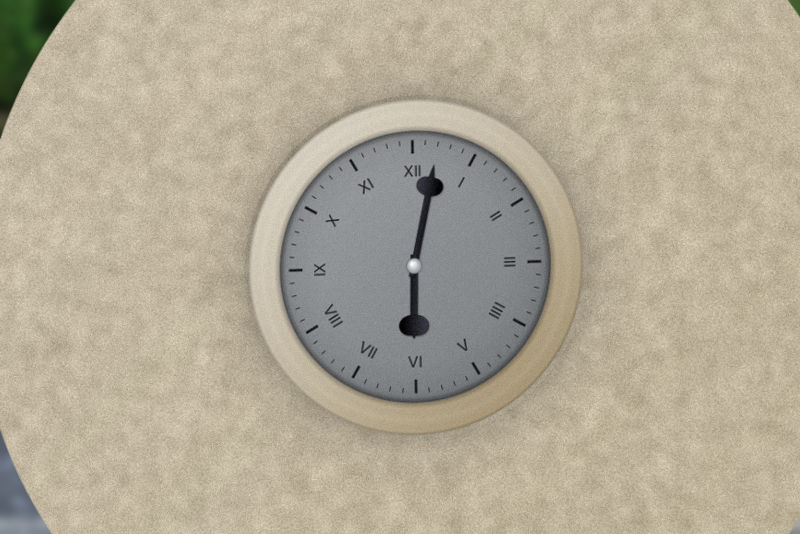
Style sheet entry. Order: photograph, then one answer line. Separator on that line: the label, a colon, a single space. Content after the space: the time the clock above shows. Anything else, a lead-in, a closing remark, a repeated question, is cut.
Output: 6:02
